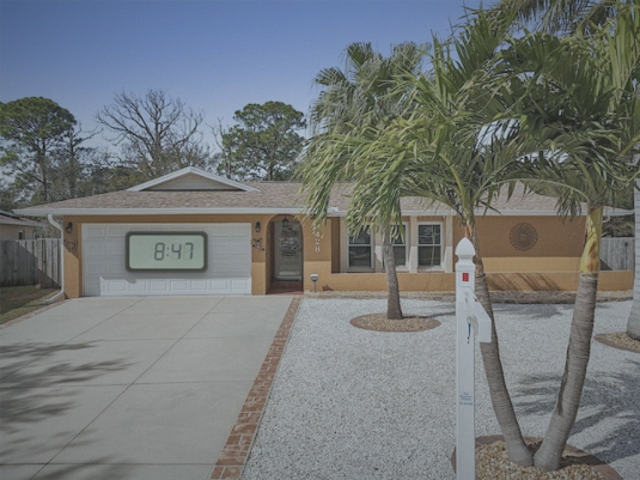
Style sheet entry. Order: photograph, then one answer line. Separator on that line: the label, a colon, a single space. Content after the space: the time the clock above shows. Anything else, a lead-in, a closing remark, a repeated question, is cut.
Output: 8:47
